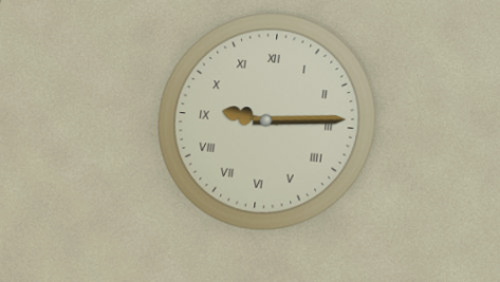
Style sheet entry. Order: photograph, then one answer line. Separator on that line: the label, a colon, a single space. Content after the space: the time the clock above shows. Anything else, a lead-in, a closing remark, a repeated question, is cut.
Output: 9:14
